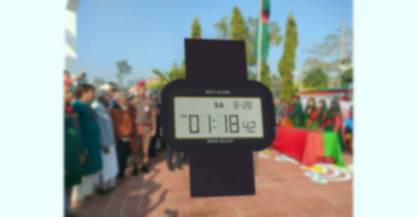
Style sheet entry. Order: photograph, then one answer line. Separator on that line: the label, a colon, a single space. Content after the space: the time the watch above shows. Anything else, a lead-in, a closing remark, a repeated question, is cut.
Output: 1:18:42
